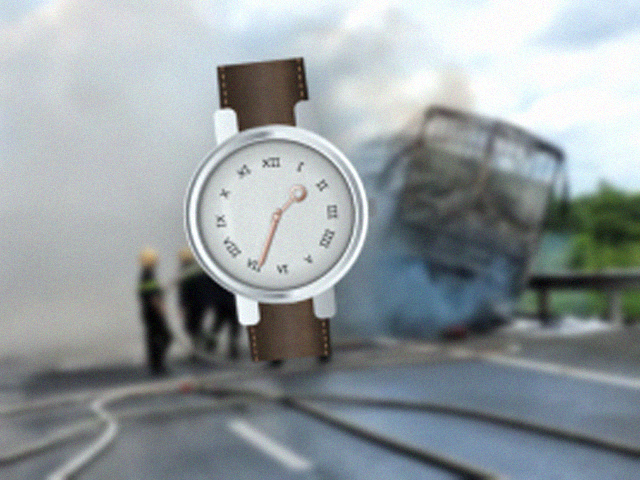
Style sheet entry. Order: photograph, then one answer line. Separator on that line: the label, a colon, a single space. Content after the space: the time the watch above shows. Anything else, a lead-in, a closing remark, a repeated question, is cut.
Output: 1:34
